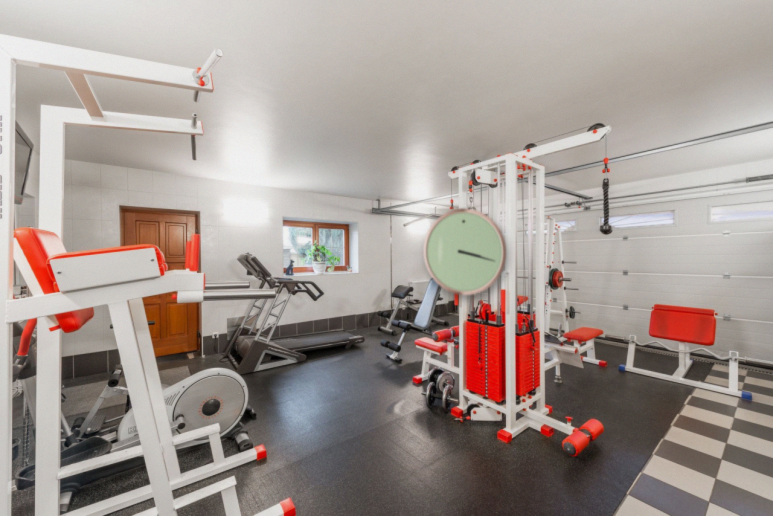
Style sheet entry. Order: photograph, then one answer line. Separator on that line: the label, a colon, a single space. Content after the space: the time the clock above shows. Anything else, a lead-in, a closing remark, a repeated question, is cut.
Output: 3:17
